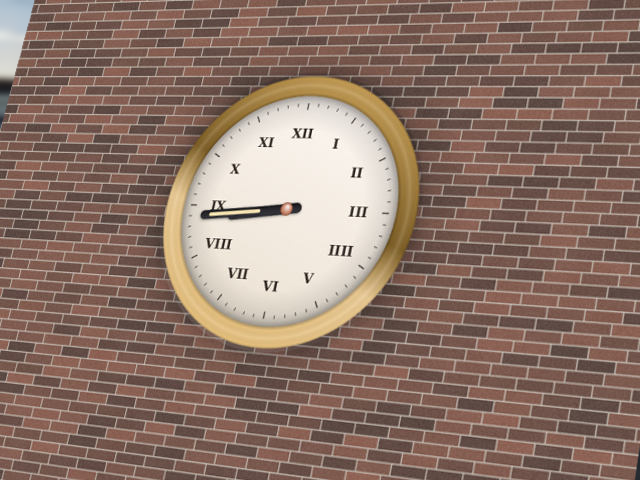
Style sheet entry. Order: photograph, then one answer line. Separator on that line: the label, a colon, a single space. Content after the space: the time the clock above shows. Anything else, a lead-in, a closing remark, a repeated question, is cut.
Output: 8:44
